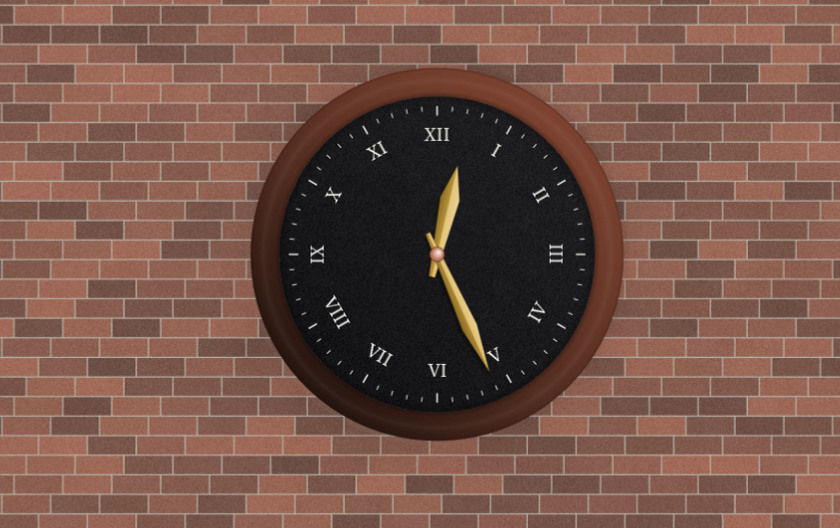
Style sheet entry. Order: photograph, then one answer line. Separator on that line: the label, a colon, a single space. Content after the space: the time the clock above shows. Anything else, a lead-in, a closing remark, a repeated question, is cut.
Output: 12:26
